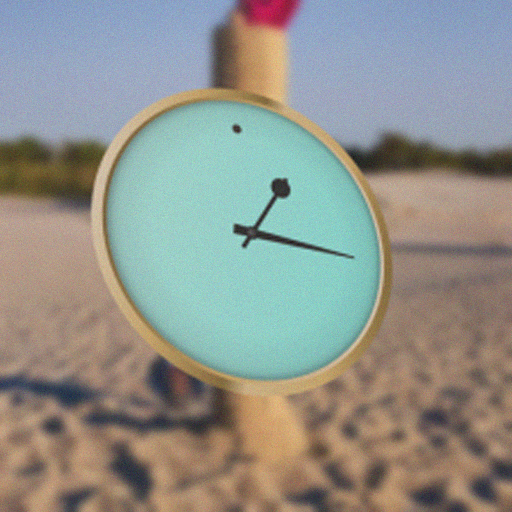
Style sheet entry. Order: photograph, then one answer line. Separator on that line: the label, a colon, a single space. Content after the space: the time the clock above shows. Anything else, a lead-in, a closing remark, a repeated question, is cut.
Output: 1:17
